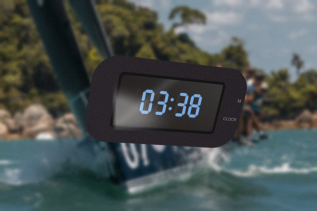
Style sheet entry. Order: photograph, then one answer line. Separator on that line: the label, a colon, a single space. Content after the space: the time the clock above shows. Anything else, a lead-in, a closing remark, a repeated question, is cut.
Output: 3:38
